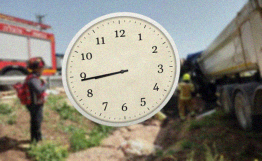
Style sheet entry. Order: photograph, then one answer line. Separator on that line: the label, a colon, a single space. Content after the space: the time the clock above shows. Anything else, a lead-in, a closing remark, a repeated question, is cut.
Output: 8:44
